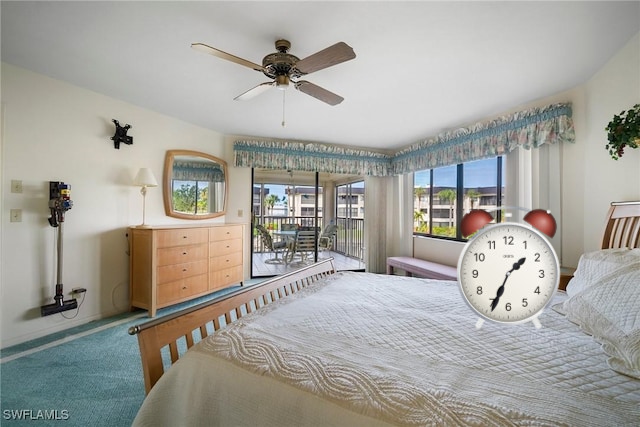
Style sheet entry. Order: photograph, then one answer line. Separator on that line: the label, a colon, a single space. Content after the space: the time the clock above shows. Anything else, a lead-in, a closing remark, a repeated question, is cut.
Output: 1:34
